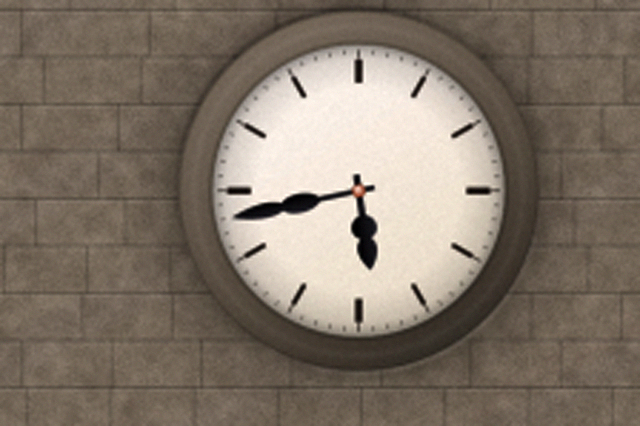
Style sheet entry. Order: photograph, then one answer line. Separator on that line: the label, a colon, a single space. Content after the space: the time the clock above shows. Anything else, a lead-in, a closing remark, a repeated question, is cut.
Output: 5:43
